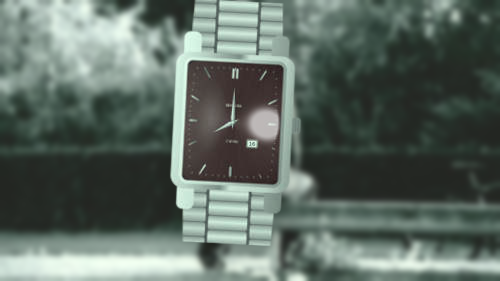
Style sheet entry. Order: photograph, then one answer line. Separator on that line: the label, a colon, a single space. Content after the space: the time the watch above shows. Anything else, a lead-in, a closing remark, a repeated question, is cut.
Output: 8:00
